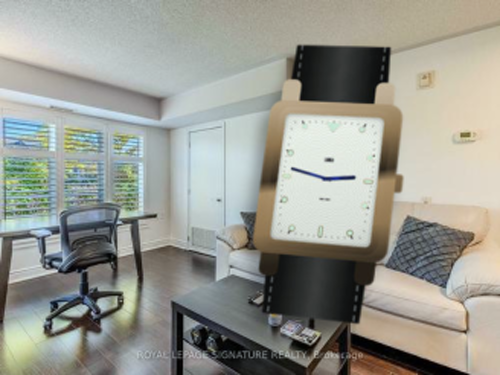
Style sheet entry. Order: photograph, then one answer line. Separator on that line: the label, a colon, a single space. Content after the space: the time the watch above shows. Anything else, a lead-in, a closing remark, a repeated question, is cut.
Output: 2:47
